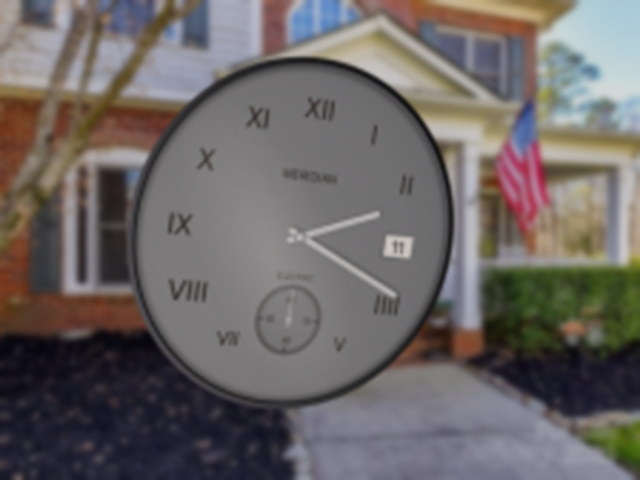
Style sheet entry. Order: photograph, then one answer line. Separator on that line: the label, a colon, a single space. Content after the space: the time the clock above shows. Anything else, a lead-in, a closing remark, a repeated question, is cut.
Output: 2:19
